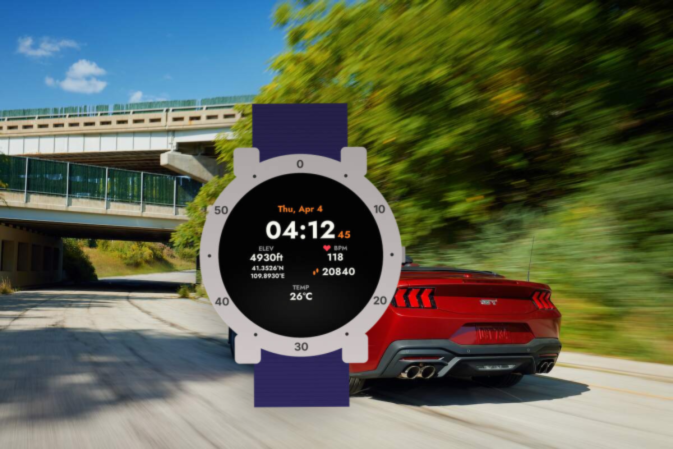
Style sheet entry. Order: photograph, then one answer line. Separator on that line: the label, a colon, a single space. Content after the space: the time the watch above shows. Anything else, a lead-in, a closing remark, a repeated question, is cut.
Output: 4:12:45
